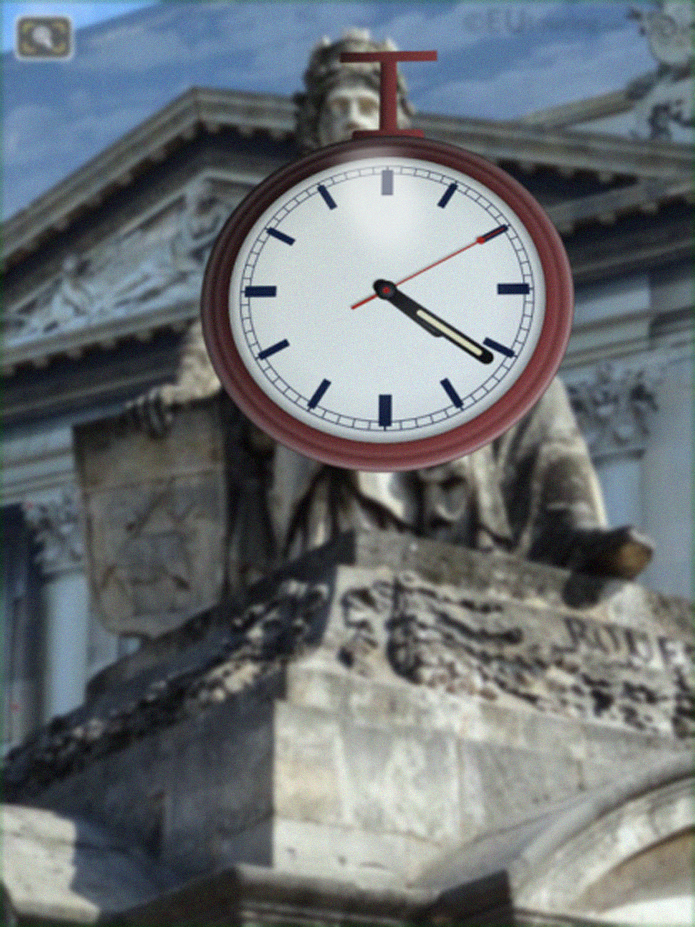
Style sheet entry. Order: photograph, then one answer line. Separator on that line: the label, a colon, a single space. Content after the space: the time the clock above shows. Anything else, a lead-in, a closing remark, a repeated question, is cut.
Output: 4:21:10
